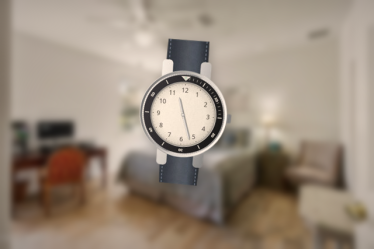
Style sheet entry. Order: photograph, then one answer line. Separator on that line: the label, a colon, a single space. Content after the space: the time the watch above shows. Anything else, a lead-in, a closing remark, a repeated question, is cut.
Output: 11:27
